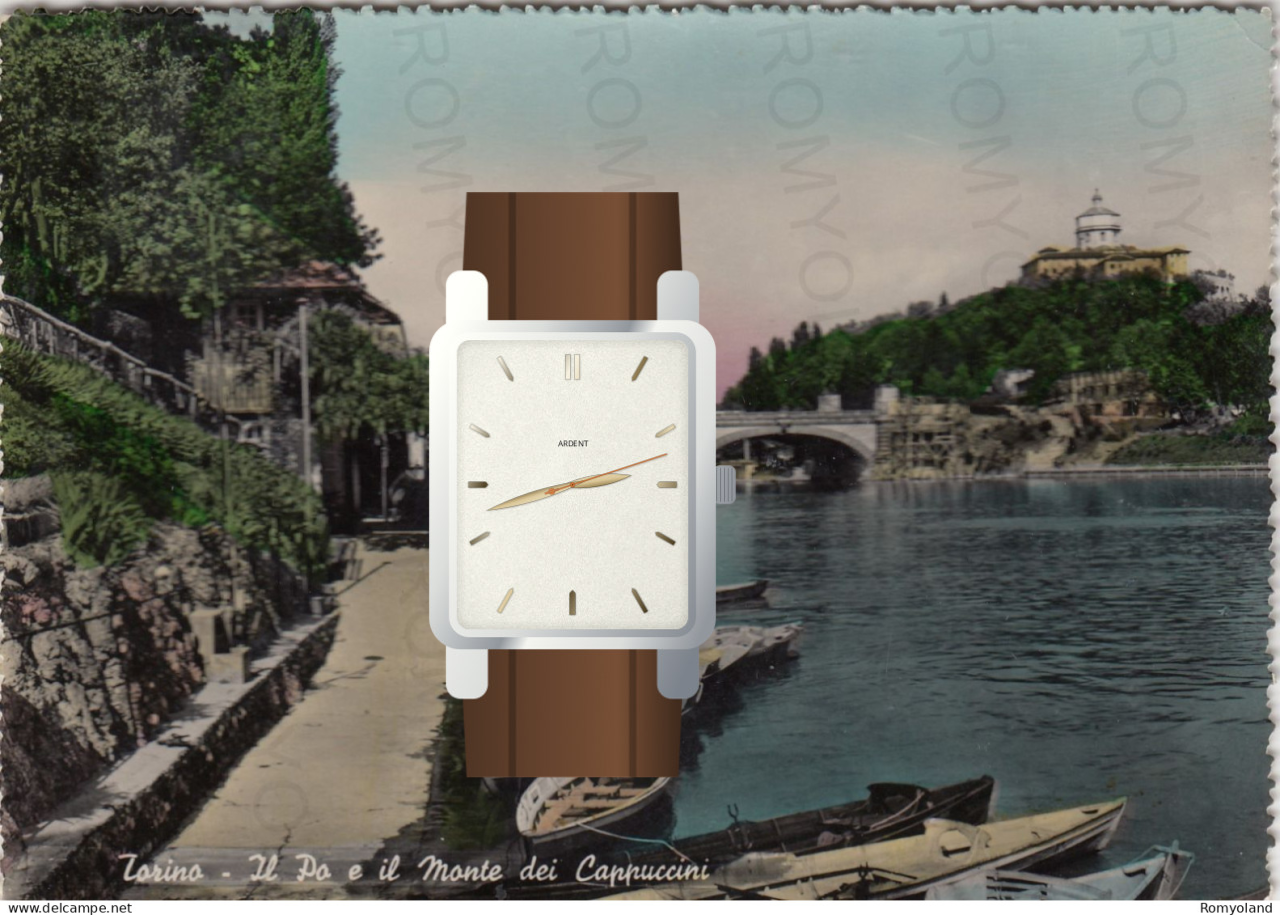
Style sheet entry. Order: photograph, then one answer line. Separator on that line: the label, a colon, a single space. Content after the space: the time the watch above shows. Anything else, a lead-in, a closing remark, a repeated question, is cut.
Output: 2:42:12
